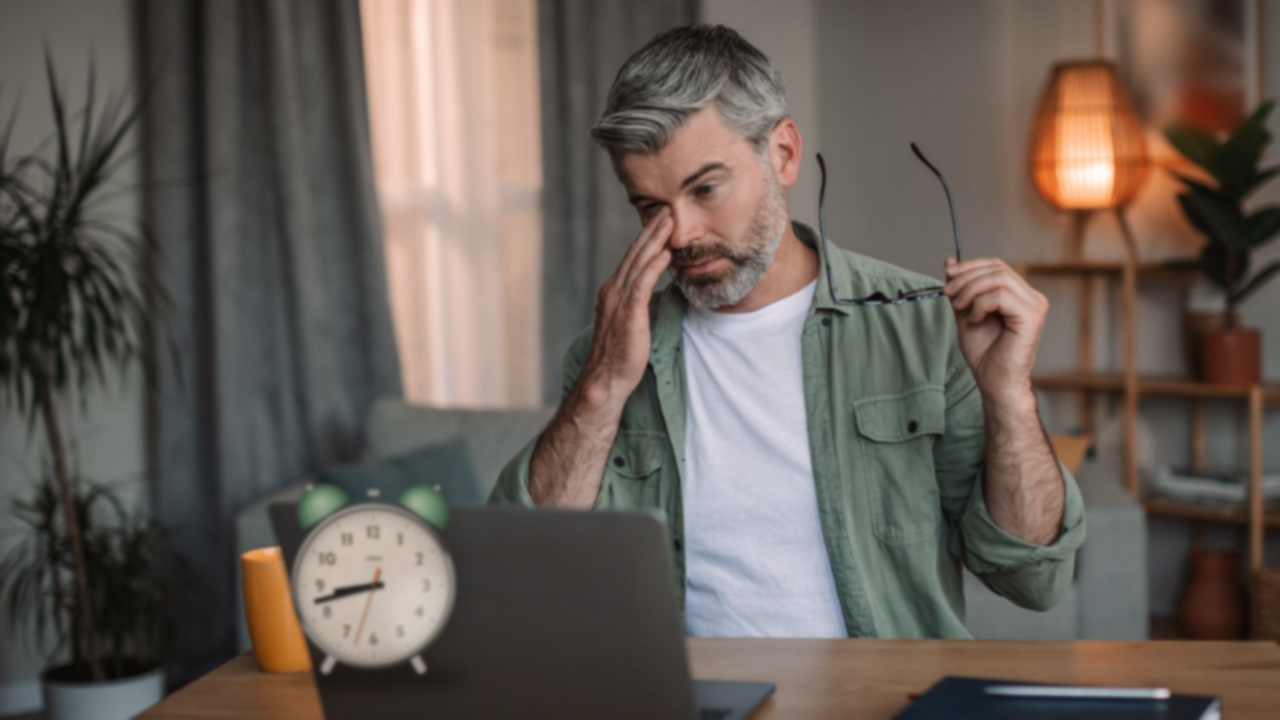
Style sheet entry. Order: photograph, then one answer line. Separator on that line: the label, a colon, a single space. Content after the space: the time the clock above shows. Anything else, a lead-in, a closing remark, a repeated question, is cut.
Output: 8:42:33
